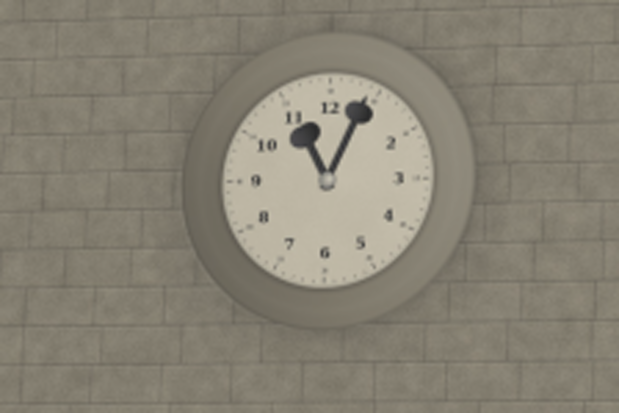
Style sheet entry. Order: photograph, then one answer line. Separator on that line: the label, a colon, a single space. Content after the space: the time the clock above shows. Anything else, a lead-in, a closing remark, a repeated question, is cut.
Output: 11:04
